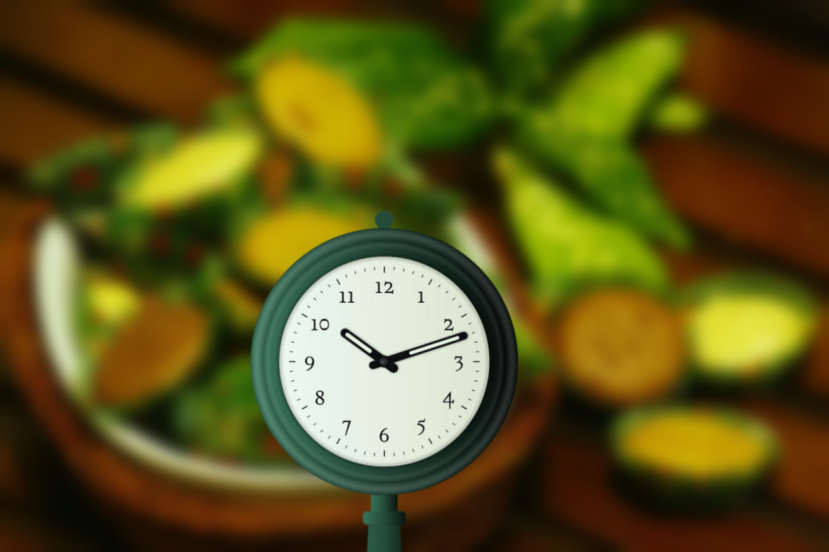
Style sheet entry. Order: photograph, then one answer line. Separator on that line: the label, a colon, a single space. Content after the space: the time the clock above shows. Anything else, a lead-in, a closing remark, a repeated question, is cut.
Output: 10:12
